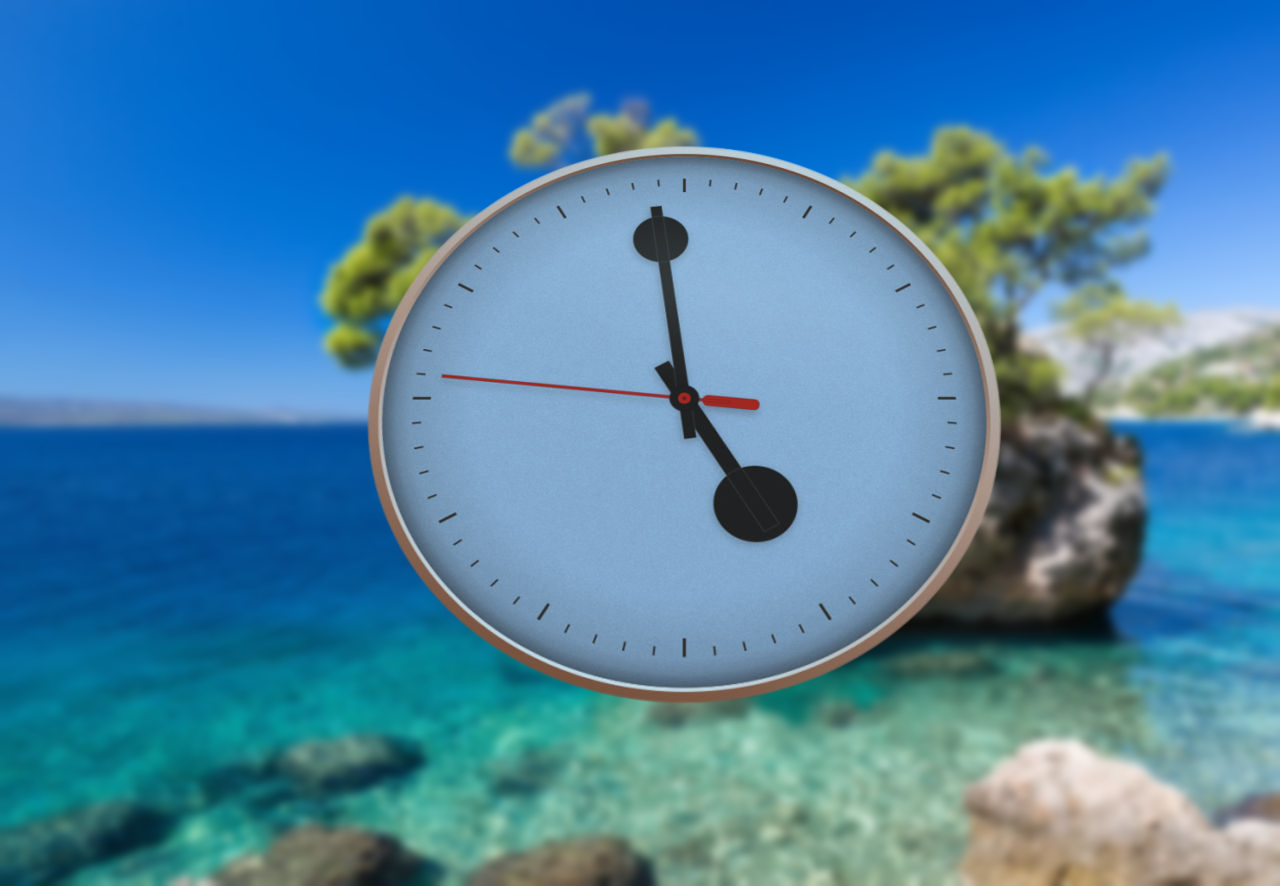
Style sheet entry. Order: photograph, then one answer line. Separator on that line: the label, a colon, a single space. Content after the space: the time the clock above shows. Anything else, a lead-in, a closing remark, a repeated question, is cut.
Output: 4:58:46
